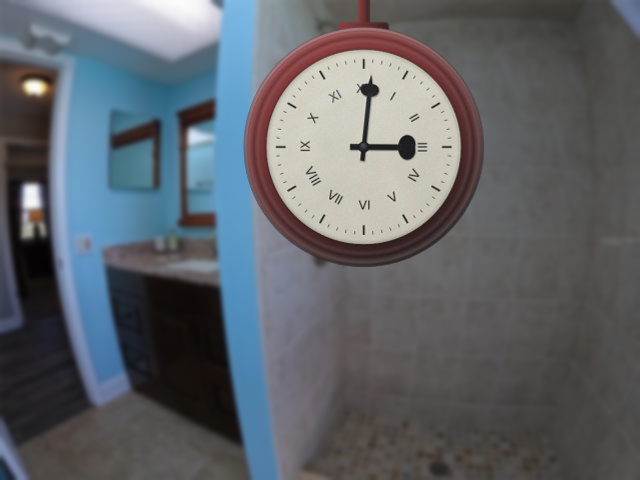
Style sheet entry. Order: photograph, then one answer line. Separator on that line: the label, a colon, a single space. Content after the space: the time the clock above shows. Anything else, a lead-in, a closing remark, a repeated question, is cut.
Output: 3:01
